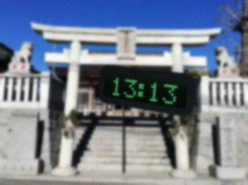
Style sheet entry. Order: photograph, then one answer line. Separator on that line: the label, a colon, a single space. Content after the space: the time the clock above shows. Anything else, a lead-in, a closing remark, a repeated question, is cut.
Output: 13:13
